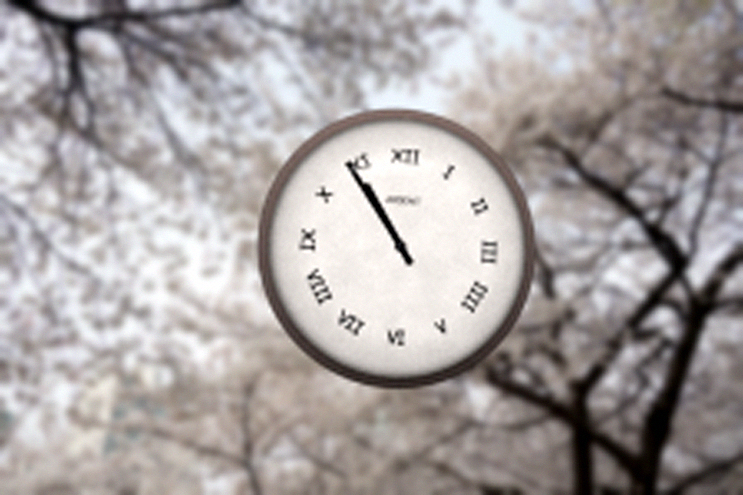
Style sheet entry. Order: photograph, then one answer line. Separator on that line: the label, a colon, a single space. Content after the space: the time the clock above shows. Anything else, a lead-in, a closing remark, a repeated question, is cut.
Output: 10:54
